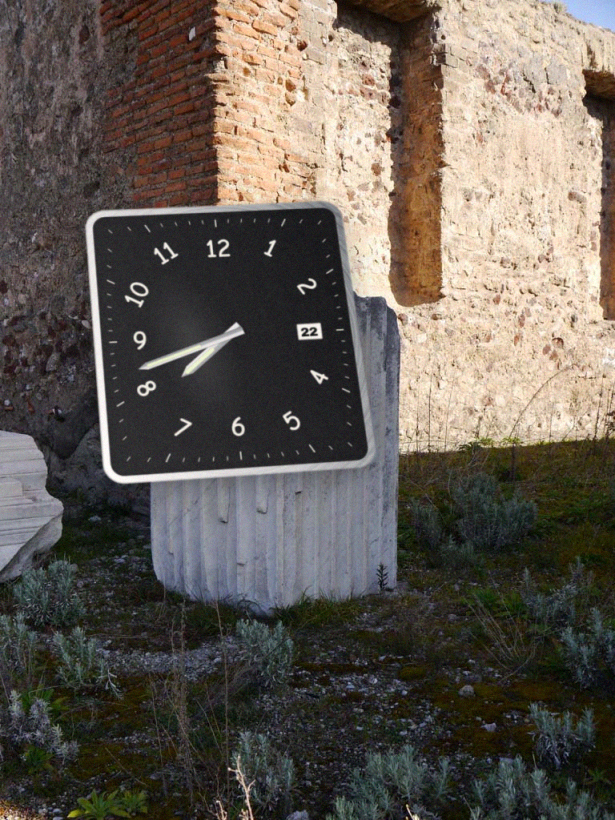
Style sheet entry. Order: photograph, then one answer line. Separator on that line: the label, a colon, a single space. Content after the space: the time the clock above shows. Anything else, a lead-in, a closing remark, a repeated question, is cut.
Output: 7:42
